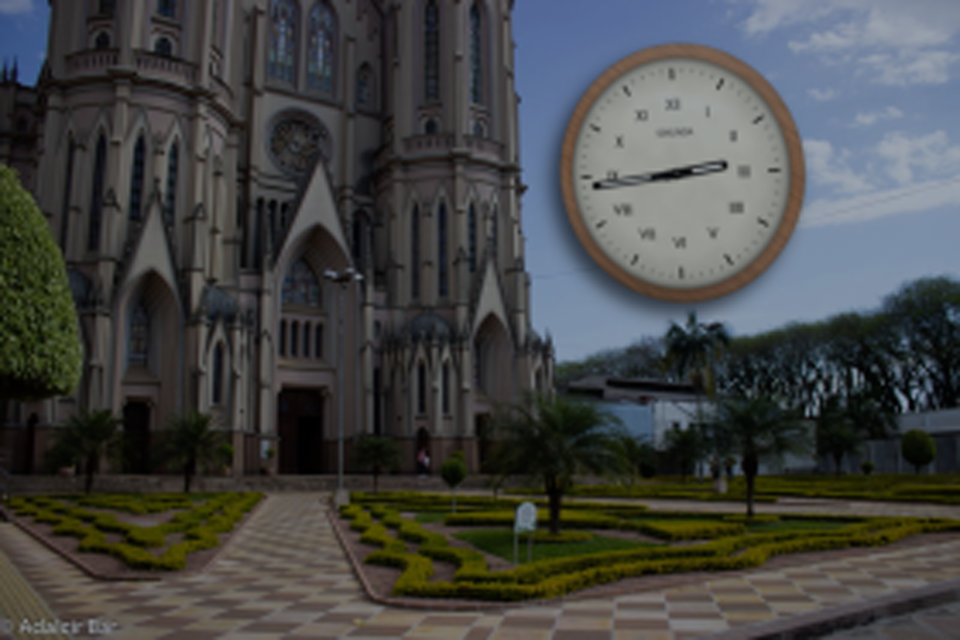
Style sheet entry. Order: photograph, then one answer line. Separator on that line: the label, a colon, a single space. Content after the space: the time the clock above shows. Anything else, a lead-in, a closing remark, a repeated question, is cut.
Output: 2:44
